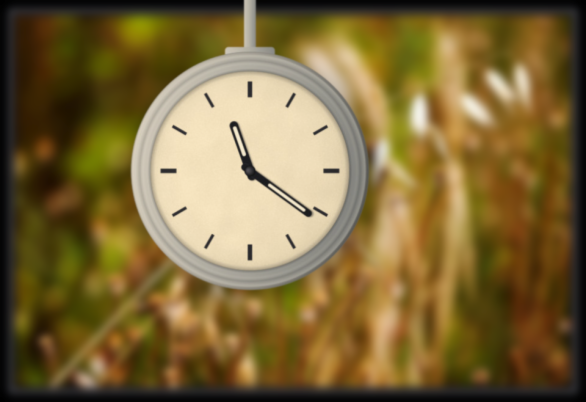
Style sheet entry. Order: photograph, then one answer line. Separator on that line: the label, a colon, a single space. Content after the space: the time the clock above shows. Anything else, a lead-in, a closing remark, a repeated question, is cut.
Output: 11:21
